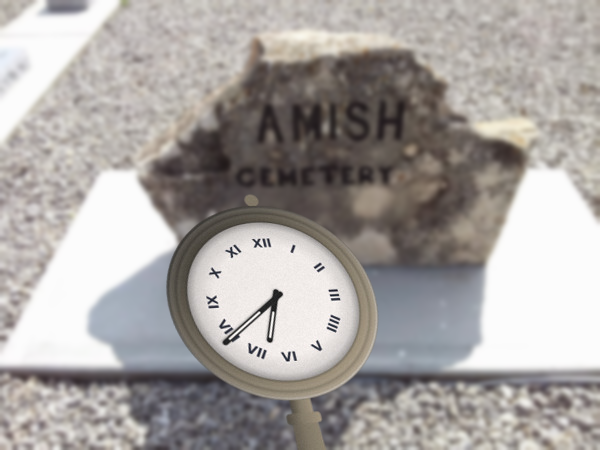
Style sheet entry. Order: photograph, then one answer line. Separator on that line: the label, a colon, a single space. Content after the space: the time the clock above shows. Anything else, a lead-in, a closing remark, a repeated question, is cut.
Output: 6:39
